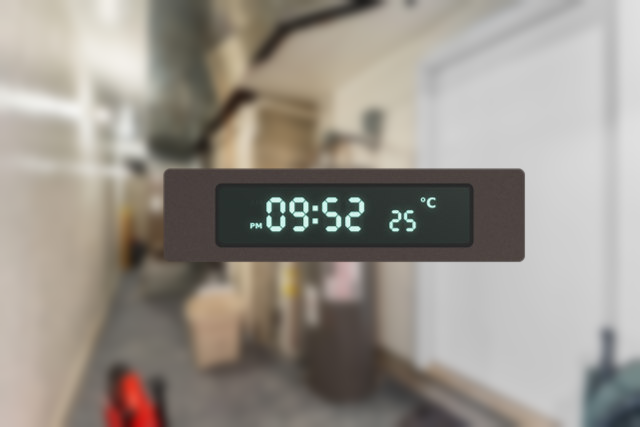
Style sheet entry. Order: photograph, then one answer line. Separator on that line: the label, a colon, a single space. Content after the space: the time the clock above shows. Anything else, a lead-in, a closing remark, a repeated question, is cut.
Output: 9:52
